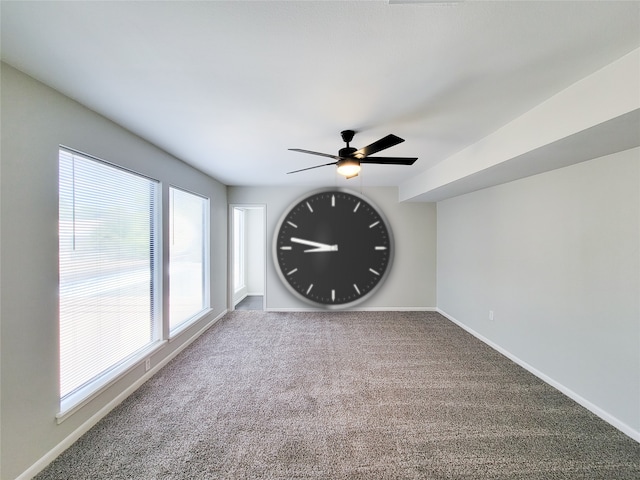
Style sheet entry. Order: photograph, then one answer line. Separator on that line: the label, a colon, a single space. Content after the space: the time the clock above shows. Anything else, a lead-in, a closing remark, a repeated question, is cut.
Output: 8:47
